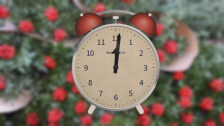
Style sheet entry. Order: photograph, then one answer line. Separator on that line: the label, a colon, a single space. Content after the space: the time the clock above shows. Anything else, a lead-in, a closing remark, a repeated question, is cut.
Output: 12:01
